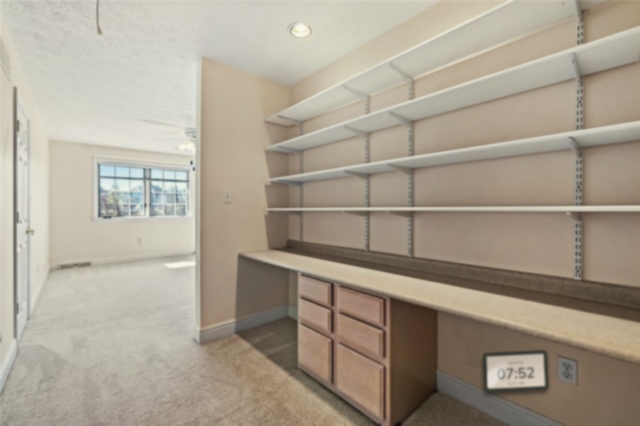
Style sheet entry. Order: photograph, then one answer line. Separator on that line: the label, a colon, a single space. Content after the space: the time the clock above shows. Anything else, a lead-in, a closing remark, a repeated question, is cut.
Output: 7:52
